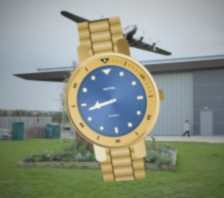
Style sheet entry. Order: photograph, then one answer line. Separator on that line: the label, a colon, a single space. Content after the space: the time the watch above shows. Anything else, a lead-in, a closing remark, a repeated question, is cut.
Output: 8:43
